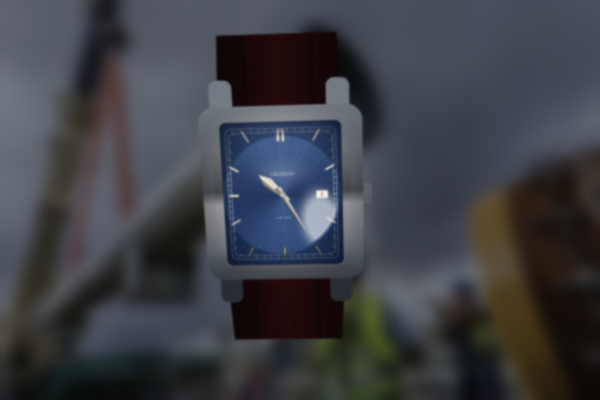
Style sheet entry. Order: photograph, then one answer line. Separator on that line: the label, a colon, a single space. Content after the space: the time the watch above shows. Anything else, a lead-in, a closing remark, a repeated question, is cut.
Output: 10:25
